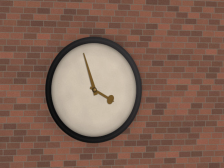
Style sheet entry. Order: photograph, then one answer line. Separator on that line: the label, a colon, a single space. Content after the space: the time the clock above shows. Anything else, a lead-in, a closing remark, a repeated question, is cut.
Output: 3:57
